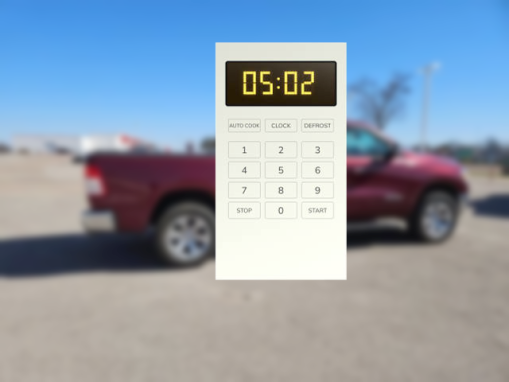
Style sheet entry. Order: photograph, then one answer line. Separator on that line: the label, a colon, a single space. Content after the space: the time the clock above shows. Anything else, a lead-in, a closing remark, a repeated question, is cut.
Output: 5:02
